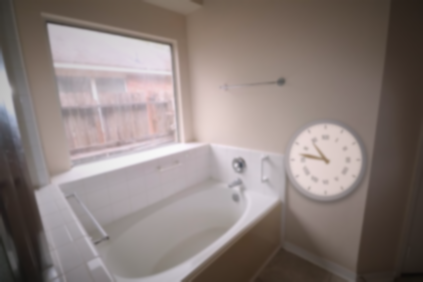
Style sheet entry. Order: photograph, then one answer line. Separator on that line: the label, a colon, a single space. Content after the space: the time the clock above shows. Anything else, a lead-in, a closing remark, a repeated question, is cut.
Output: 10:47
